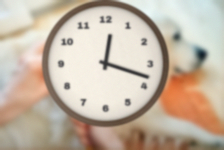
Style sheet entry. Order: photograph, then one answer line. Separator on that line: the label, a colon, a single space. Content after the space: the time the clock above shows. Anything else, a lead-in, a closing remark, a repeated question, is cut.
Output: 12:18
